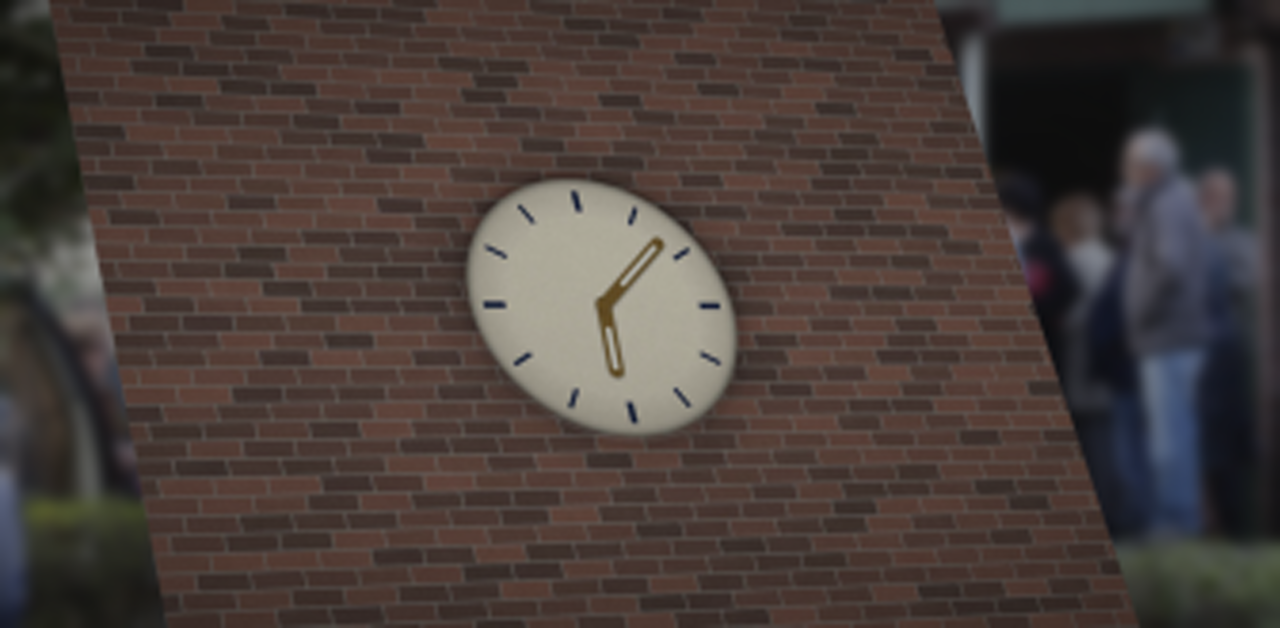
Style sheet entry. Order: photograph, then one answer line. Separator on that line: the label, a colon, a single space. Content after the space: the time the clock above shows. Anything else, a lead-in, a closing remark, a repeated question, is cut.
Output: 6:08
